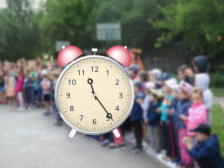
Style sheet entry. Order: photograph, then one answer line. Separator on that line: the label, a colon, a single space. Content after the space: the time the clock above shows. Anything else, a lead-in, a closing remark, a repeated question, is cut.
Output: 11:24
